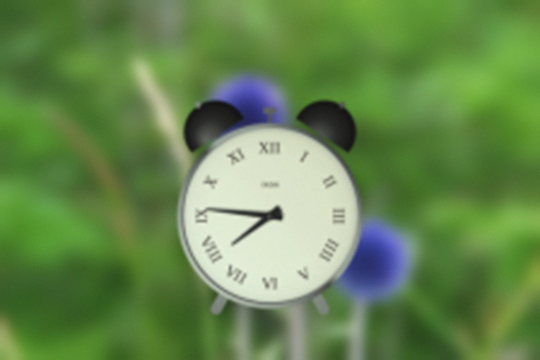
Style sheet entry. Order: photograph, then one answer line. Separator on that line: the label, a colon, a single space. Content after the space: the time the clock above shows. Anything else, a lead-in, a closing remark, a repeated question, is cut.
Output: 7:46
